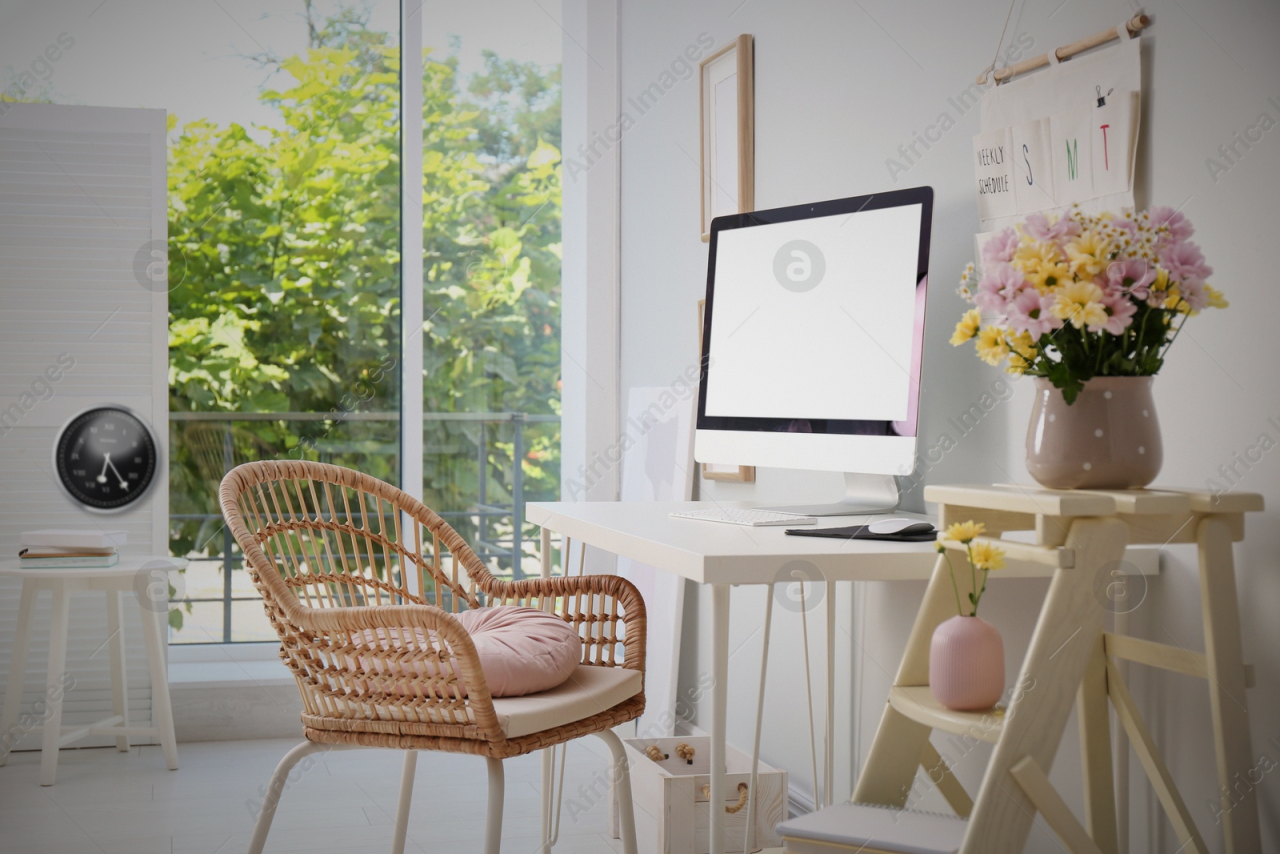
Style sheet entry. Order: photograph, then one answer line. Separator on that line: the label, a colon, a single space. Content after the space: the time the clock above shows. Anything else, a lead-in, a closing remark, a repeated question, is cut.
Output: 6:24
